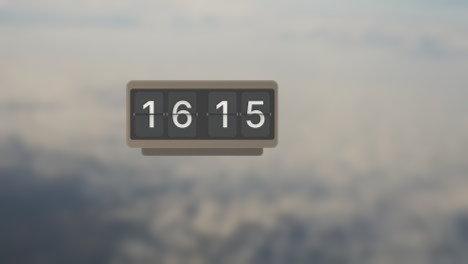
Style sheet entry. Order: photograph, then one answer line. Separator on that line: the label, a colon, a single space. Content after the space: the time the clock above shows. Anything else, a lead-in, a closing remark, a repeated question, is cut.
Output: 16:15
